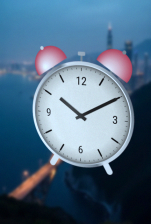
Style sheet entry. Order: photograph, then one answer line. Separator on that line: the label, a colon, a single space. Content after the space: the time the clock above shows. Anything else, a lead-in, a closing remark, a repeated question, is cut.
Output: 10:10
